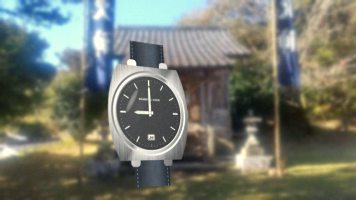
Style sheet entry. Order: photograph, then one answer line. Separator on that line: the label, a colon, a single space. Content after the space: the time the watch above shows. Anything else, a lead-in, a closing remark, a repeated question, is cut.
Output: 9:00
